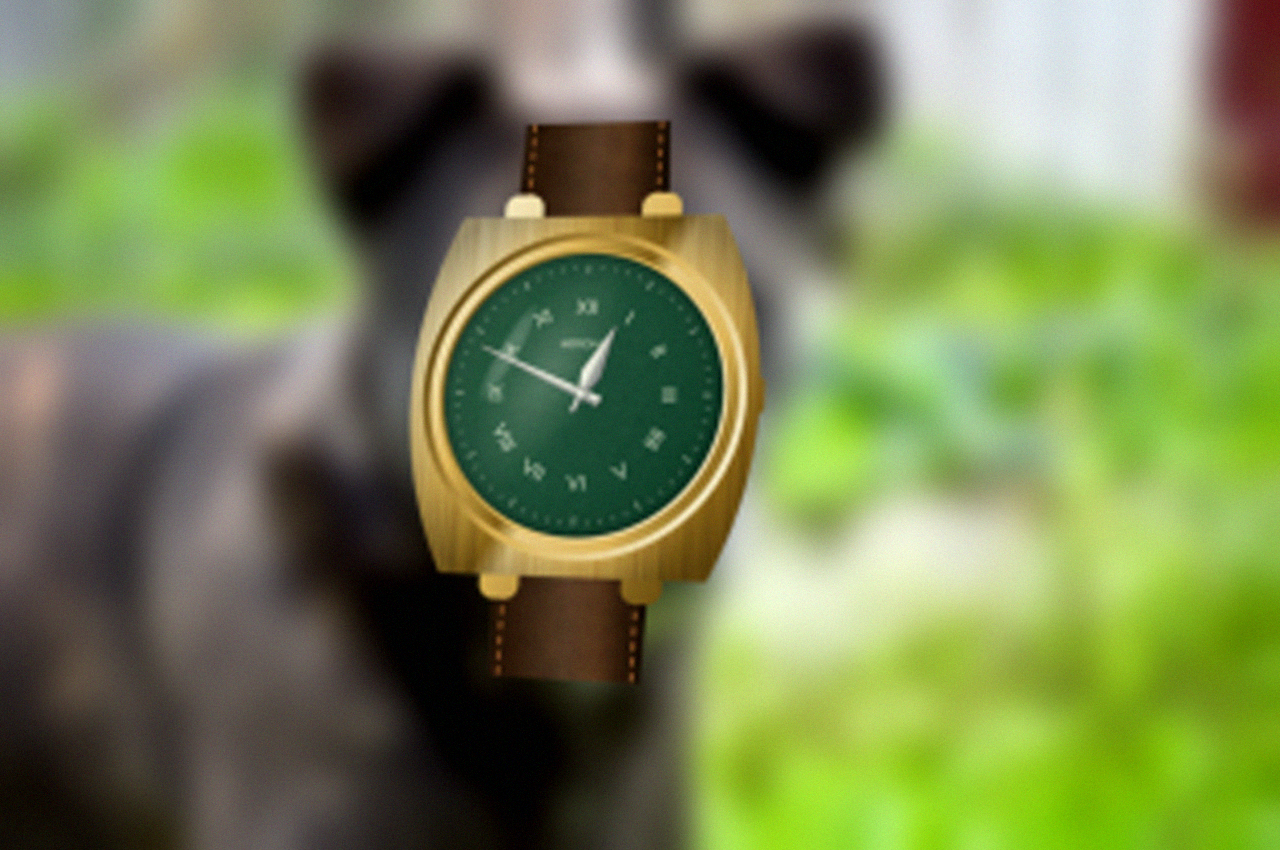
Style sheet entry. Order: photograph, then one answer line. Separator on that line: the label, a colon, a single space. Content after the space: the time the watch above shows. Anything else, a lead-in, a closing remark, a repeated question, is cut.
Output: 12:49
